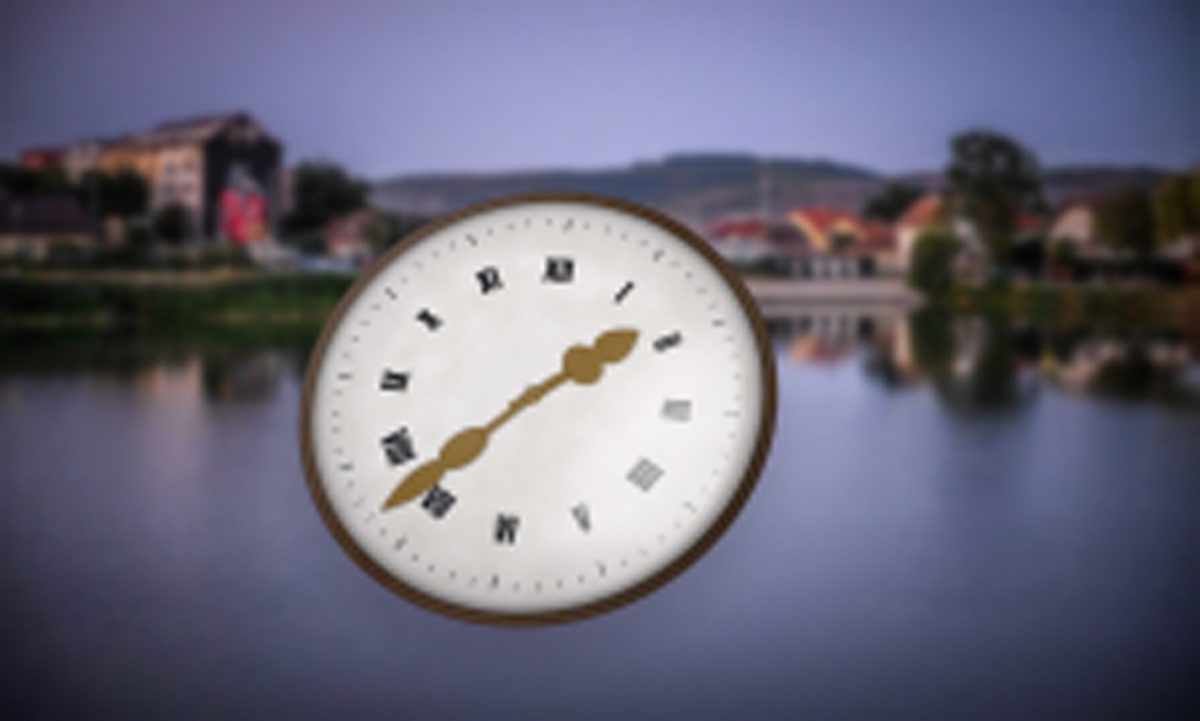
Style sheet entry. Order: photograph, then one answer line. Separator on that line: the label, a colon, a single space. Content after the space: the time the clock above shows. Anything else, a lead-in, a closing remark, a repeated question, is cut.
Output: 1:37
